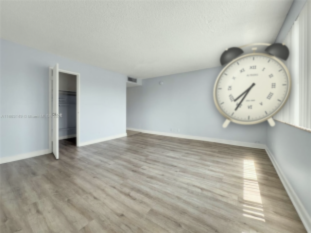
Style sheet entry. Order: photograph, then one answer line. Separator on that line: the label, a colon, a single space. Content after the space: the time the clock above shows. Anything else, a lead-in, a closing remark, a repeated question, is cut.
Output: 7:35
